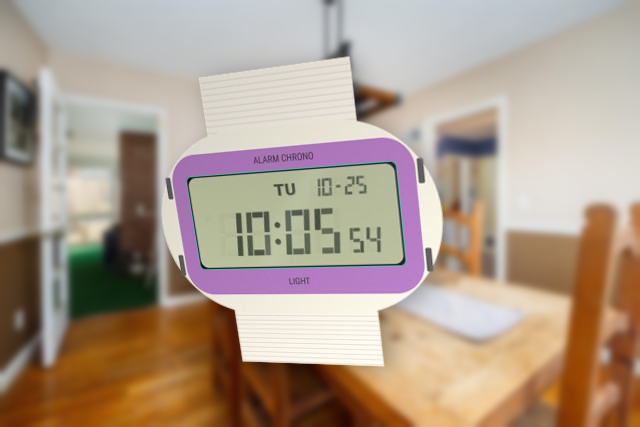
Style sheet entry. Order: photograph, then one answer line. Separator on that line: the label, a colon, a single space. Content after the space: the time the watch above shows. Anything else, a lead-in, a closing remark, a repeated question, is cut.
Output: 10:05:54
